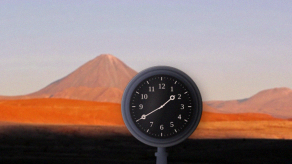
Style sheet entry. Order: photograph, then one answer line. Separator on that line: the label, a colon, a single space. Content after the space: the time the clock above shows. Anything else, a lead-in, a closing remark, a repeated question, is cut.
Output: 1:40
